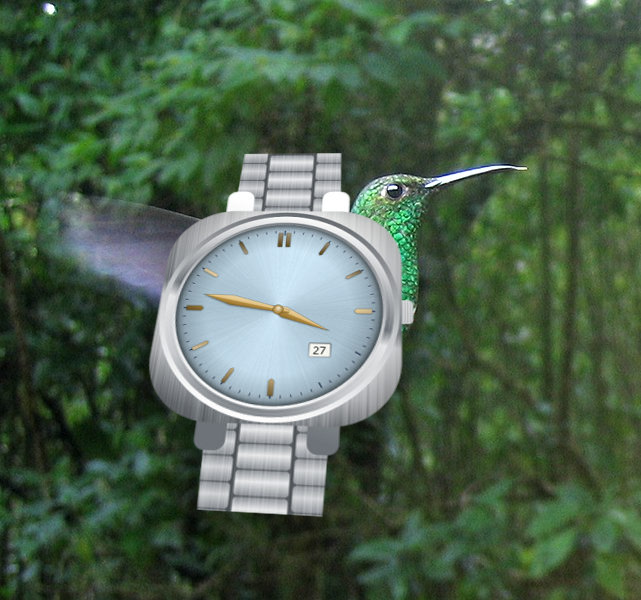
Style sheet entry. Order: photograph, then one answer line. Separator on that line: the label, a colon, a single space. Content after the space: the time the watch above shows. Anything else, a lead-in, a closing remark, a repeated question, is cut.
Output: 3:47
